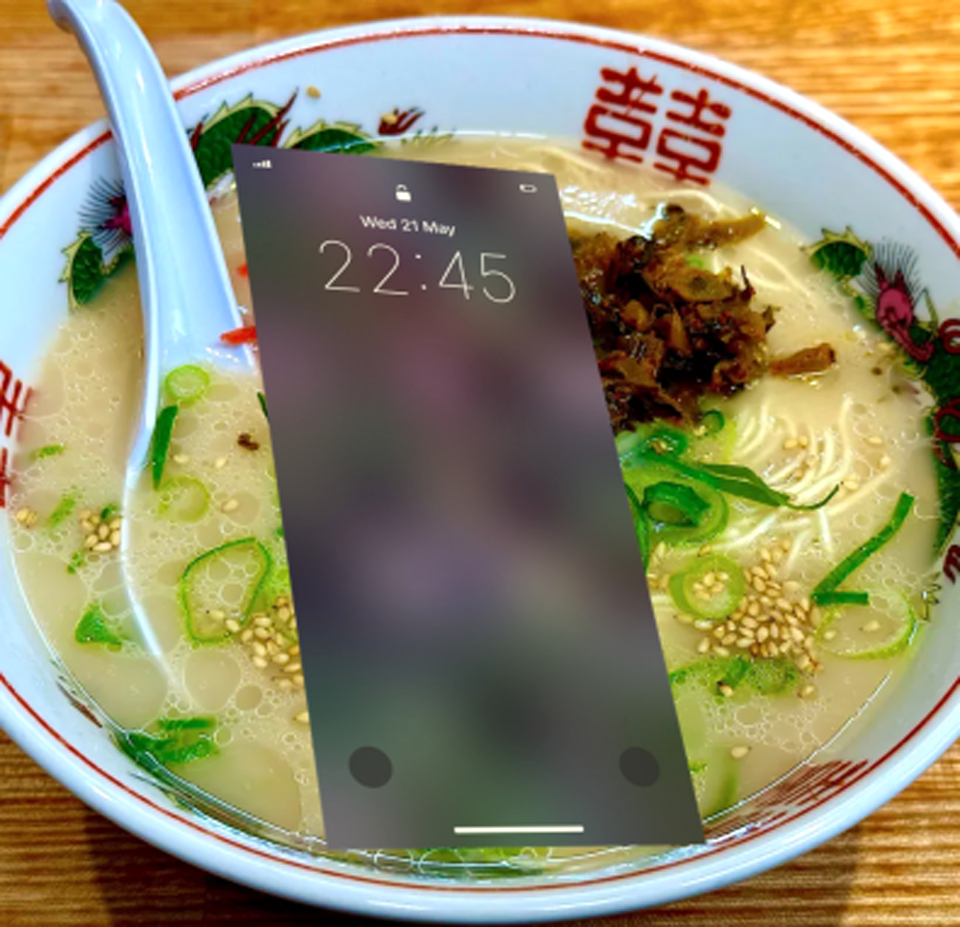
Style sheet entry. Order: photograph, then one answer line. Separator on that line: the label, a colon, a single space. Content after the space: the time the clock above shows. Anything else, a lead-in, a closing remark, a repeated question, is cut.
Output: 22:45
